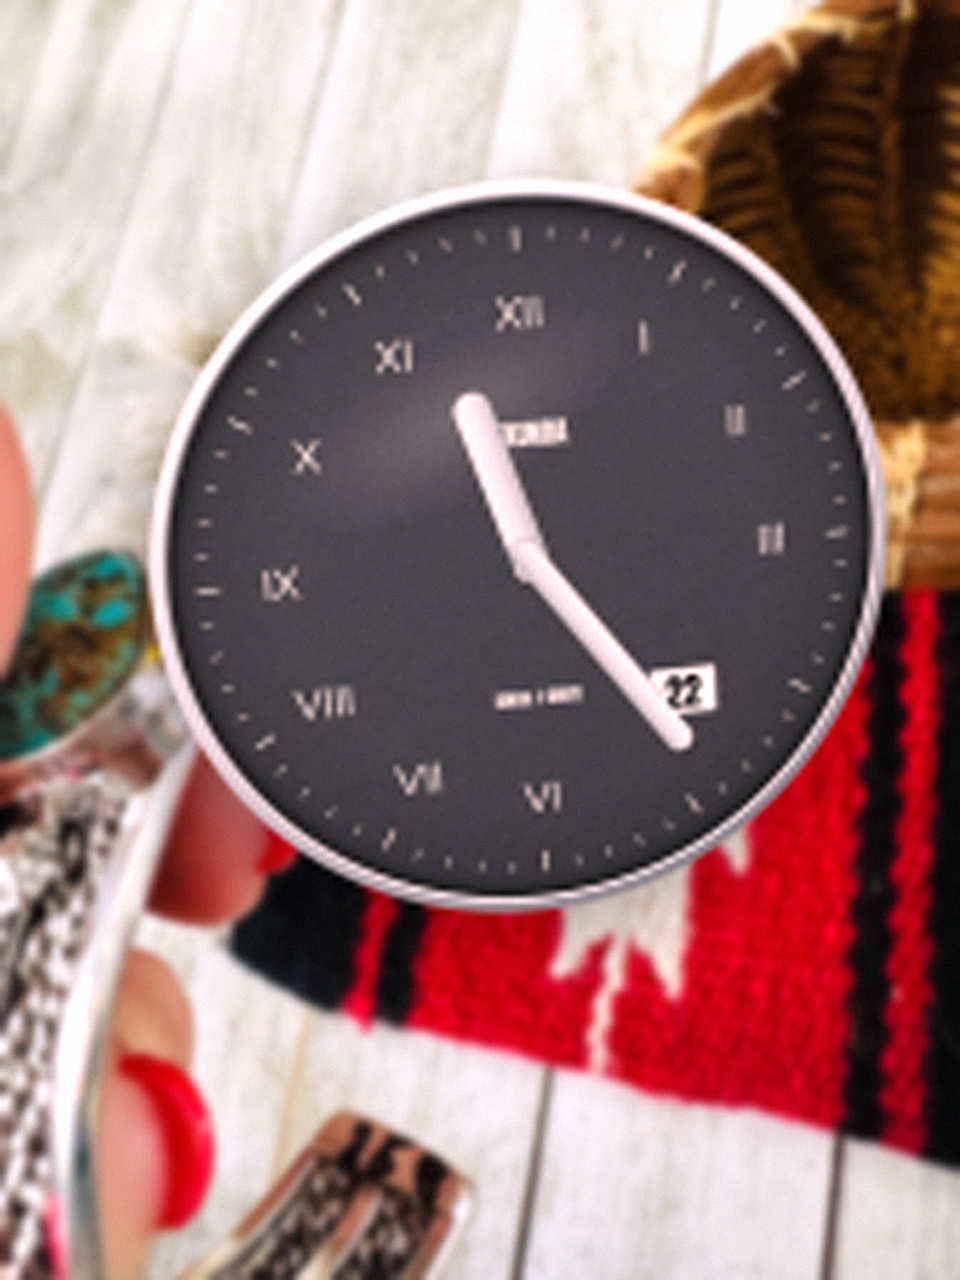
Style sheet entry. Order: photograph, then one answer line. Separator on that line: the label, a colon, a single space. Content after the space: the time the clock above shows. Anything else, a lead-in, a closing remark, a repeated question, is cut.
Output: 11:24
